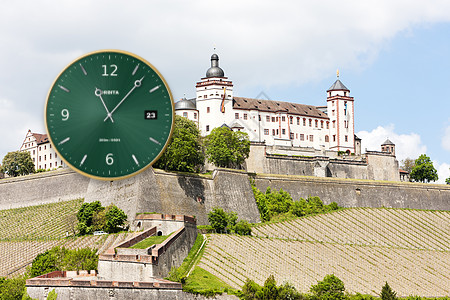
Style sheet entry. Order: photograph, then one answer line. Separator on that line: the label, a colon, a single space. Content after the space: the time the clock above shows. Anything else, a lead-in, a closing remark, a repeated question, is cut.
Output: 11:07
